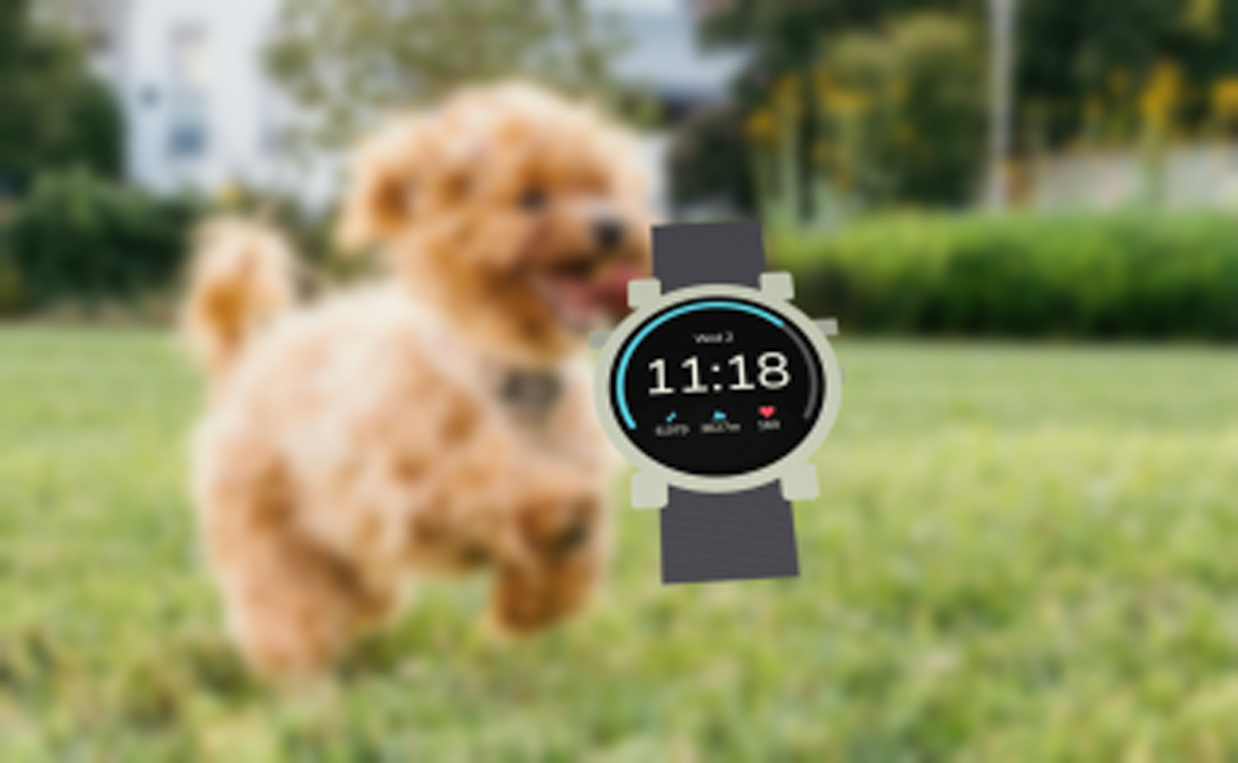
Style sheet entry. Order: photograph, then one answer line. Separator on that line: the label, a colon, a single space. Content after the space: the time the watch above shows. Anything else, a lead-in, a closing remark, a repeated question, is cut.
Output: 11:18
